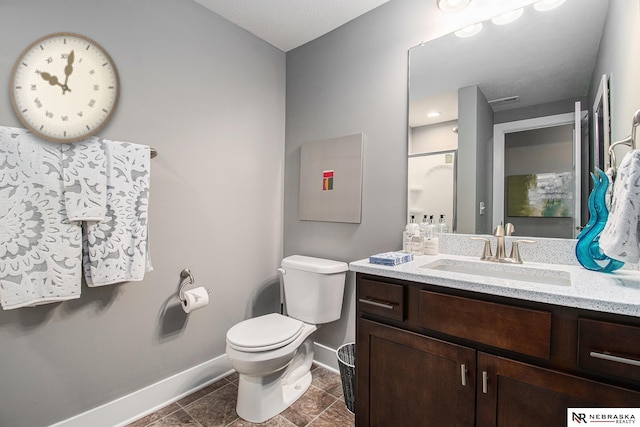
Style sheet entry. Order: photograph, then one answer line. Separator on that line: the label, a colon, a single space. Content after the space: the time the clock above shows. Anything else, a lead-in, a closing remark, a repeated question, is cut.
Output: 10:02
